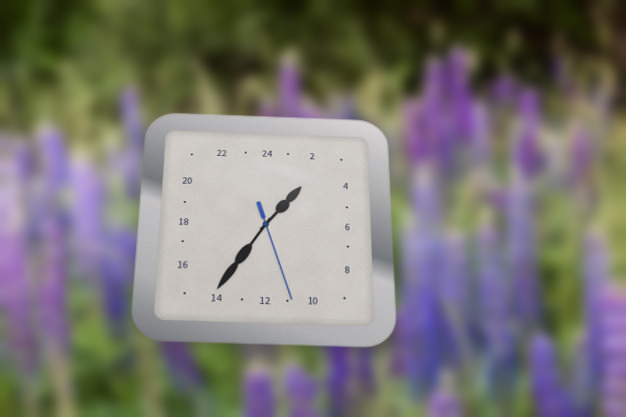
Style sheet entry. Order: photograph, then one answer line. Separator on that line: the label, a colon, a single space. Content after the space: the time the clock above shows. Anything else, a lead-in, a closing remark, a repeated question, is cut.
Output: 2:35:27
